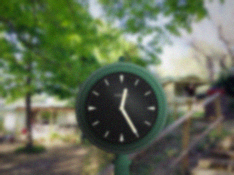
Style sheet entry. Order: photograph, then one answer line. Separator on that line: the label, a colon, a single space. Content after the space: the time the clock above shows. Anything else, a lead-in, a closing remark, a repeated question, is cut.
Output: 12:25
